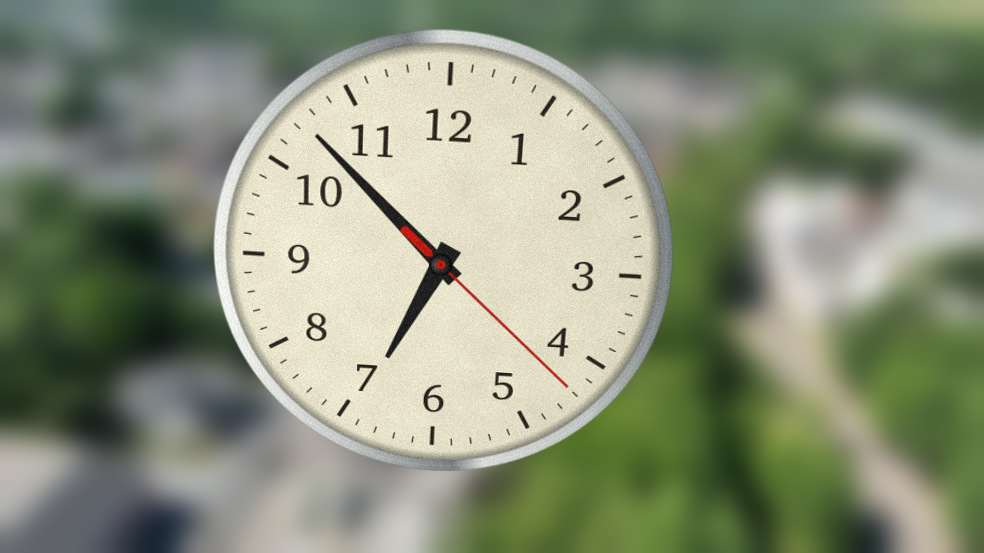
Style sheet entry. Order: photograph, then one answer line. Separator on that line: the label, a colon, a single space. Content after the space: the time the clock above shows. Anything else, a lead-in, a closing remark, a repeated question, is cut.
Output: 6:52:22
